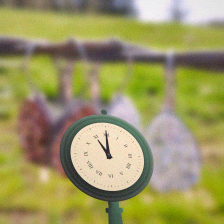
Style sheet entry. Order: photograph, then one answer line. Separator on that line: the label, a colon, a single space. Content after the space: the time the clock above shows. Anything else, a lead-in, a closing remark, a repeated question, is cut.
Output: 11:00
